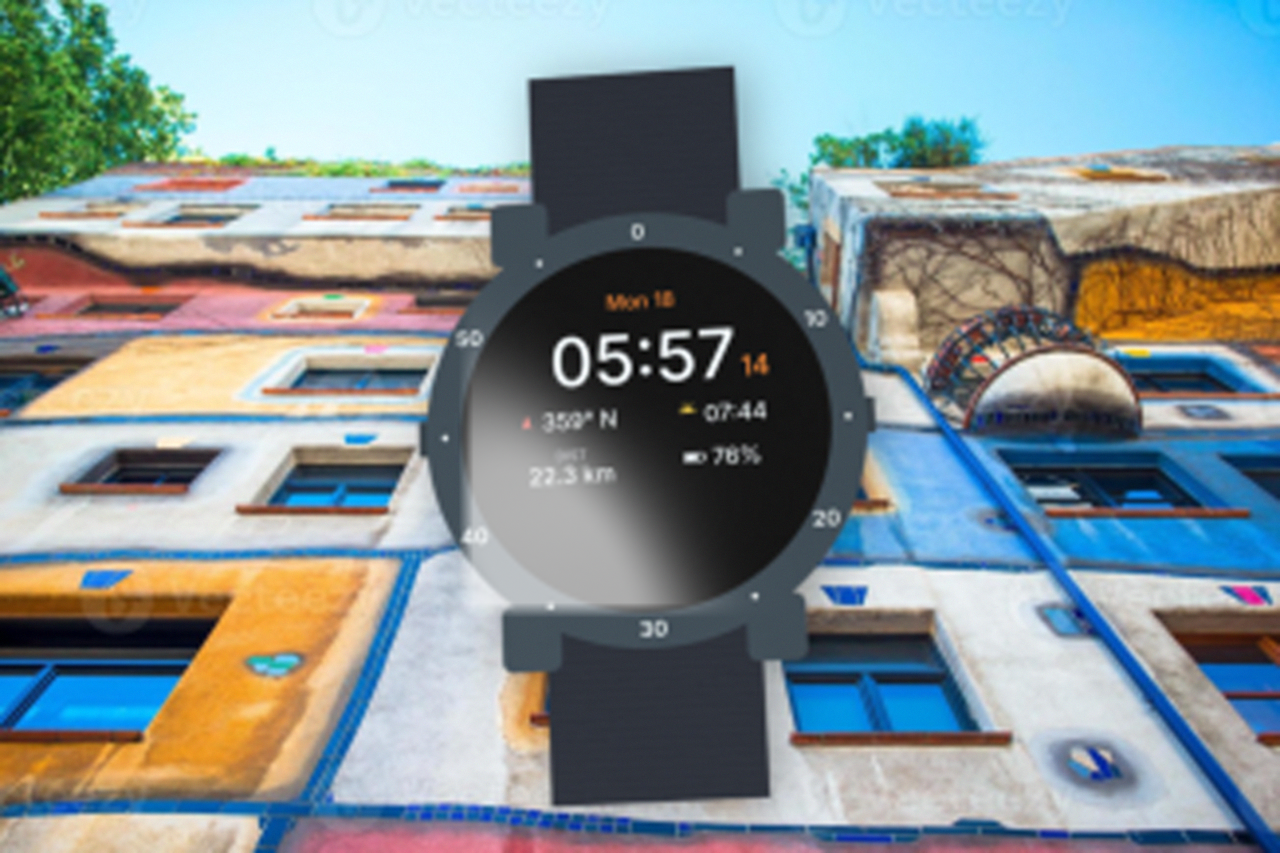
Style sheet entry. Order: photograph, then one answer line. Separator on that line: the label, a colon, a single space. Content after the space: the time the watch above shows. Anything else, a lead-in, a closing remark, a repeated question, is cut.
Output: 5:57
